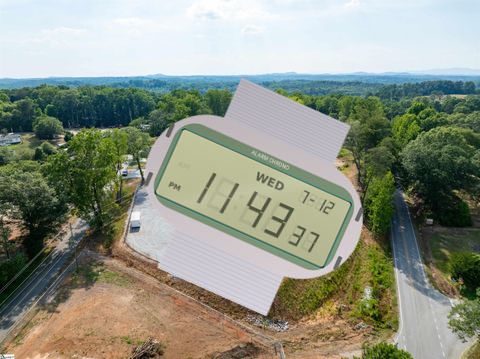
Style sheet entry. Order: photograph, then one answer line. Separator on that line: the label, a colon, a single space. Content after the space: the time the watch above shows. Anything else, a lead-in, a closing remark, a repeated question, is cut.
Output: 11:43:37
